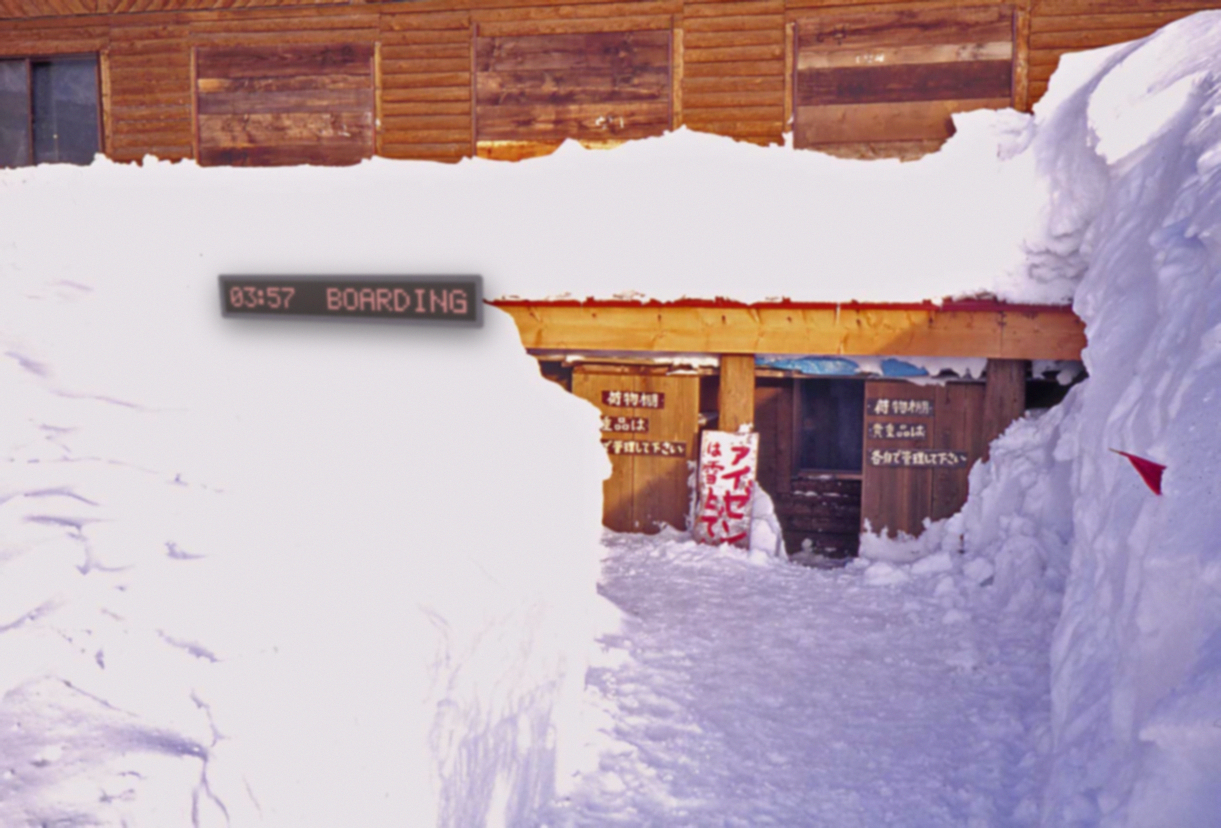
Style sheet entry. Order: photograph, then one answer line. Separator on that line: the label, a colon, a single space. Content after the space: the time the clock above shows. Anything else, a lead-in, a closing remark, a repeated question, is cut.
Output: 3:57
